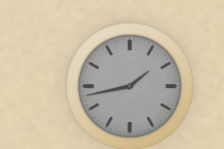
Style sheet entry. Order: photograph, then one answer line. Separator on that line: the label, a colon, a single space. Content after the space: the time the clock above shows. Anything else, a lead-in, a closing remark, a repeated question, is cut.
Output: 1:43
